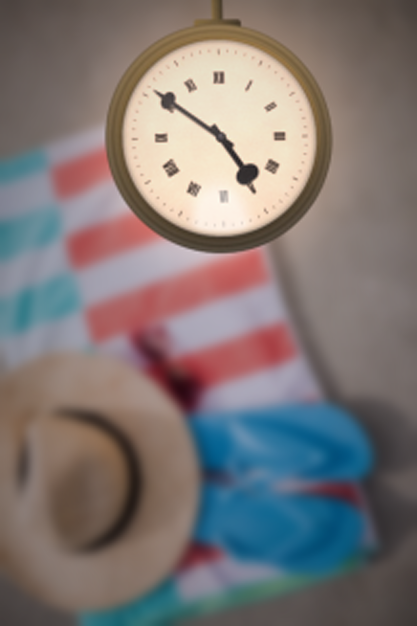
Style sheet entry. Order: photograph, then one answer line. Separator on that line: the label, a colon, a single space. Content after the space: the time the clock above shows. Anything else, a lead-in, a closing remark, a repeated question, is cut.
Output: 4:51
